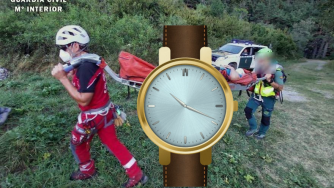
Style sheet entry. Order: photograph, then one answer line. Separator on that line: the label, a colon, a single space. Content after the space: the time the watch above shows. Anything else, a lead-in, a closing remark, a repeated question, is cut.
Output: 10:19
